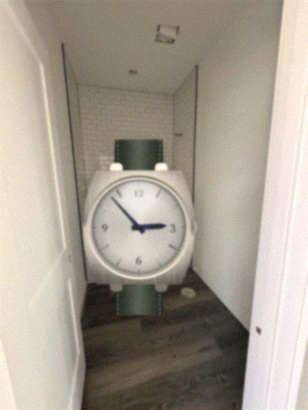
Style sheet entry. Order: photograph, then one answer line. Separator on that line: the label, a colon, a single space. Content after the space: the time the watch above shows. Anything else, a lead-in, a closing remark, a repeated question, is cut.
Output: 2:53
